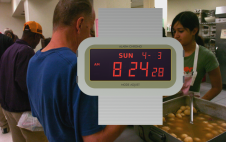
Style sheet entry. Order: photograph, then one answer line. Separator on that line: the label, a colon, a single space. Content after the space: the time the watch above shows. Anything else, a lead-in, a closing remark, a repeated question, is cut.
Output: 8:24:28
